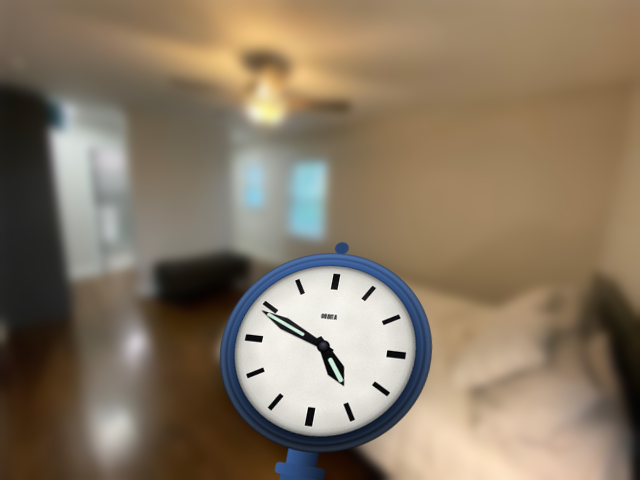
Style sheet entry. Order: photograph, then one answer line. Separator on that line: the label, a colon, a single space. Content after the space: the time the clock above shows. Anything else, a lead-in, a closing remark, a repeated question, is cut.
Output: 4:49
